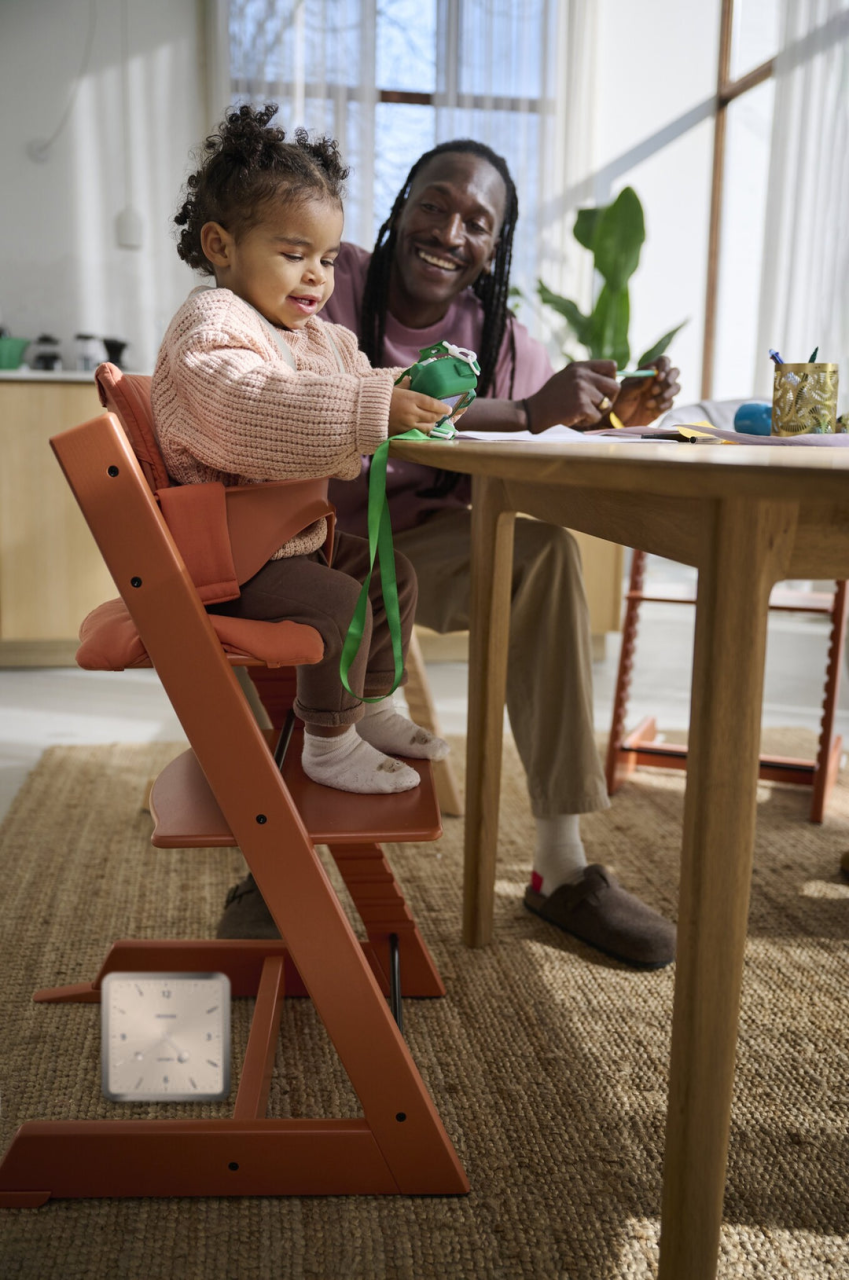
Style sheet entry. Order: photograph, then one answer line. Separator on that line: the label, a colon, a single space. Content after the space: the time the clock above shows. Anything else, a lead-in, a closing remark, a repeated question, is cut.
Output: 4:39
